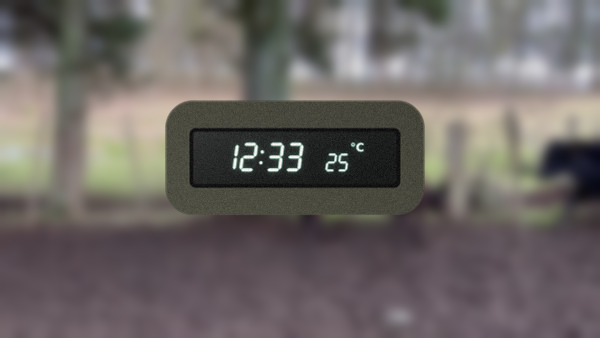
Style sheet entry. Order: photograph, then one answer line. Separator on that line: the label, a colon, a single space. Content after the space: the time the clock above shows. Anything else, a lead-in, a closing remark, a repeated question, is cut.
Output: 12:33
